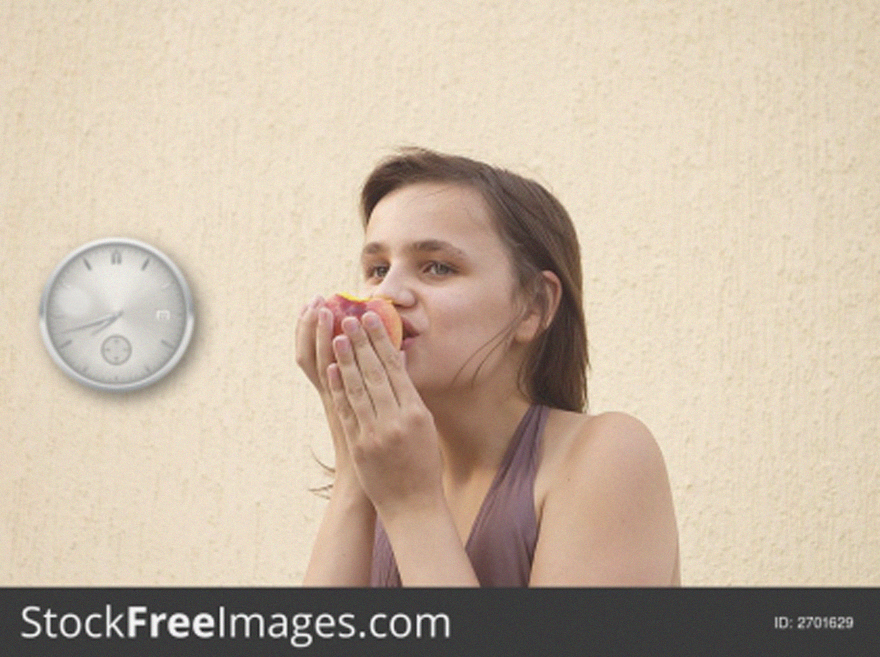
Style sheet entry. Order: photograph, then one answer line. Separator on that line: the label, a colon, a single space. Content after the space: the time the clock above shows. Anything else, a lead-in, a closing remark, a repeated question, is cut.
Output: 7:42
